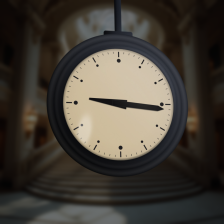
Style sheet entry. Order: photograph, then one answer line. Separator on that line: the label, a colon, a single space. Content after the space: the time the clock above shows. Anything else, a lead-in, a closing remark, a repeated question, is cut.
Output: 9:16
